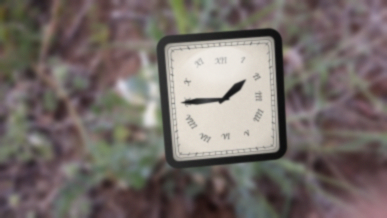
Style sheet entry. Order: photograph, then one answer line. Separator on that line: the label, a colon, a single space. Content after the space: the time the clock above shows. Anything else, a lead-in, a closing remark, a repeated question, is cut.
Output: 1:45
